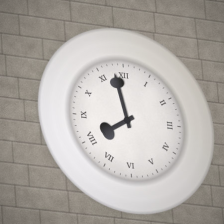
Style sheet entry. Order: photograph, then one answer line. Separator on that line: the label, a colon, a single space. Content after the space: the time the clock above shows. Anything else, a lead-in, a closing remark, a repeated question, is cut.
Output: 7:58
